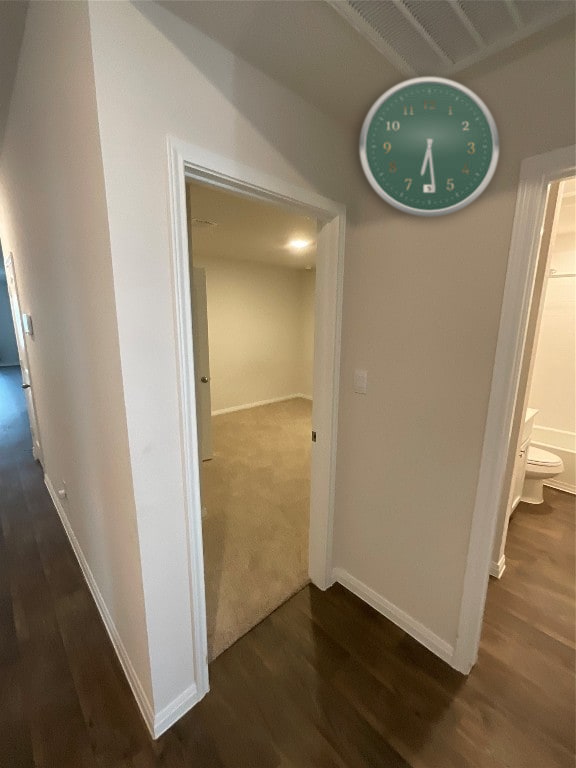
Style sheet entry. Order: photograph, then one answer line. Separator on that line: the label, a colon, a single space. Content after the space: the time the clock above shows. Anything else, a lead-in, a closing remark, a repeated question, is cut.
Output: 6:29
